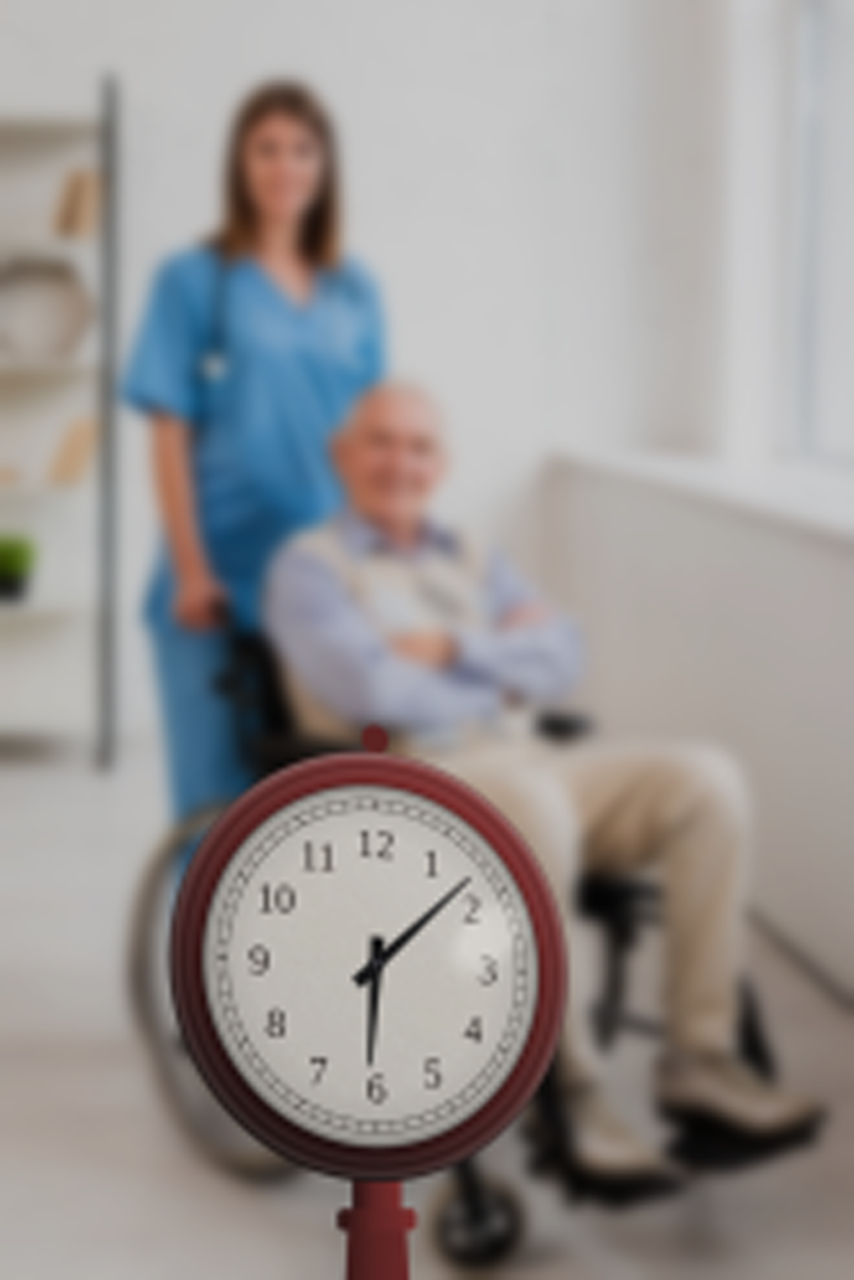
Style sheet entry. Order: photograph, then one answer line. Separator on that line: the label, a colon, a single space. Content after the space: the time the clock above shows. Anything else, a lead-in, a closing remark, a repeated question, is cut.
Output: 6:08
